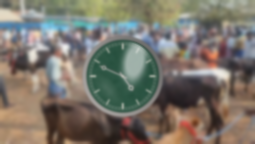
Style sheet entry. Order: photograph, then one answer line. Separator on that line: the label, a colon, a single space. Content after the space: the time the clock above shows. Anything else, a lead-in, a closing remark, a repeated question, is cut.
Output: 4:49
